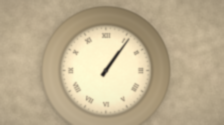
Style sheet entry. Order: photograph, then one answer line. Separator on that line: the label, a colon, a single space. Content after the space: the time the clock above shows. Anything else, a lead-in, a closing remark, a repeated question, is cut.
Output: 1:06
